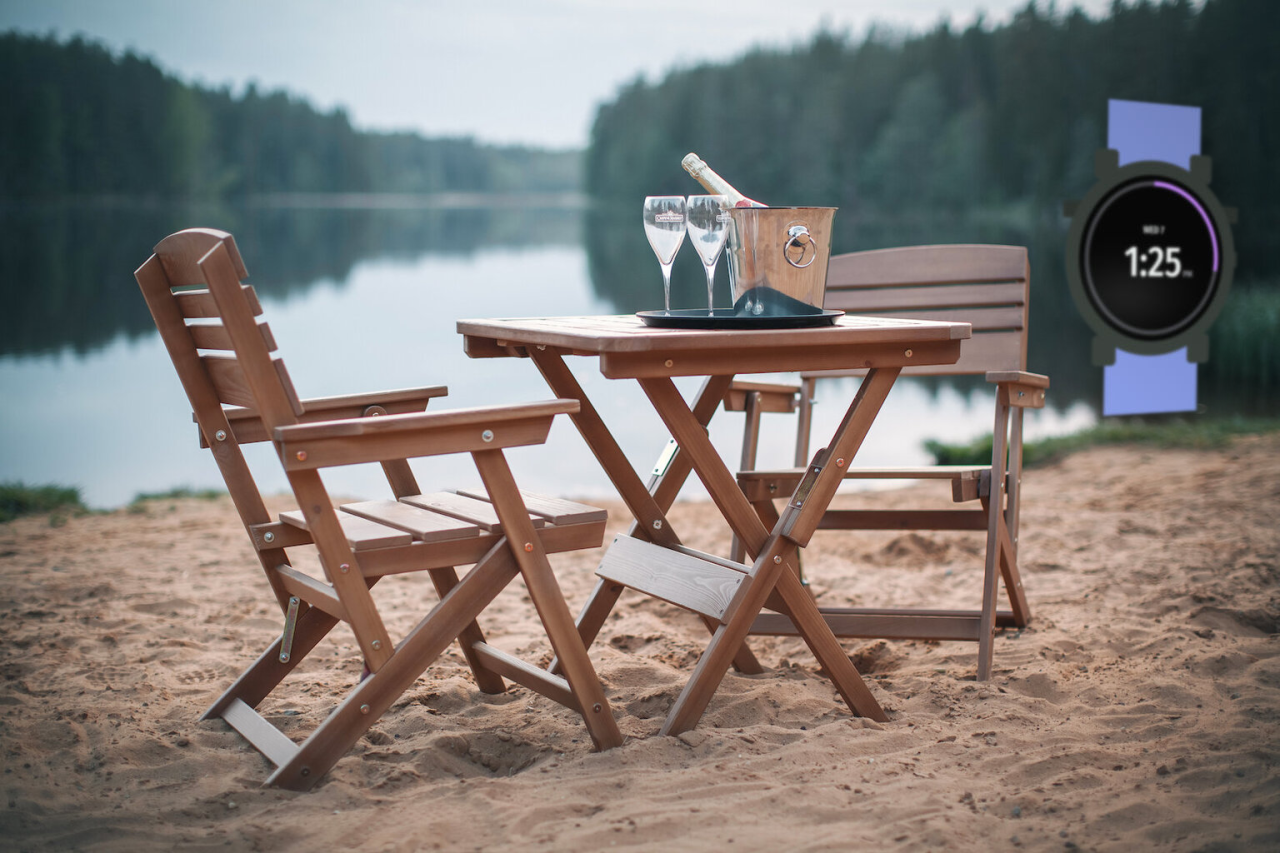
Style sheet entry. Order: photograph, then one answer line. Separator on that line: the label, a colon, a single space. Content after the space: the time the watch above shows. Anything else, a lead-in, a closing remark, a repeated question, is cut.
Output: 1:25
